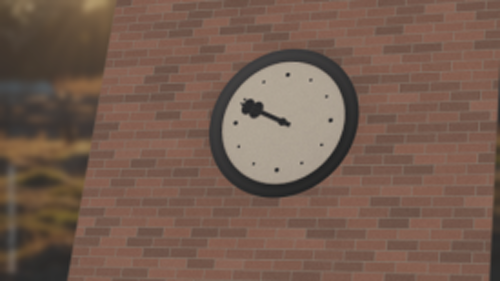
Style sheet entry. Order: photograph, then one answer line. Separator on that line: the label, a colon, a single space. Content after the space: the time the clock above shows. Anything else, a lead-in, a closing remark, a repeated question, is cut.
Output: 9:49
